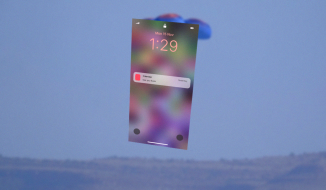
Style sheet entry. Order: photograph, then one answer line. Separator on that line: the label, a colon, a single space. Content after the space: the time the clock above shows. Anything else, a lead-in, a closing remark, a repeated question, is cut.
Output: 1:29
